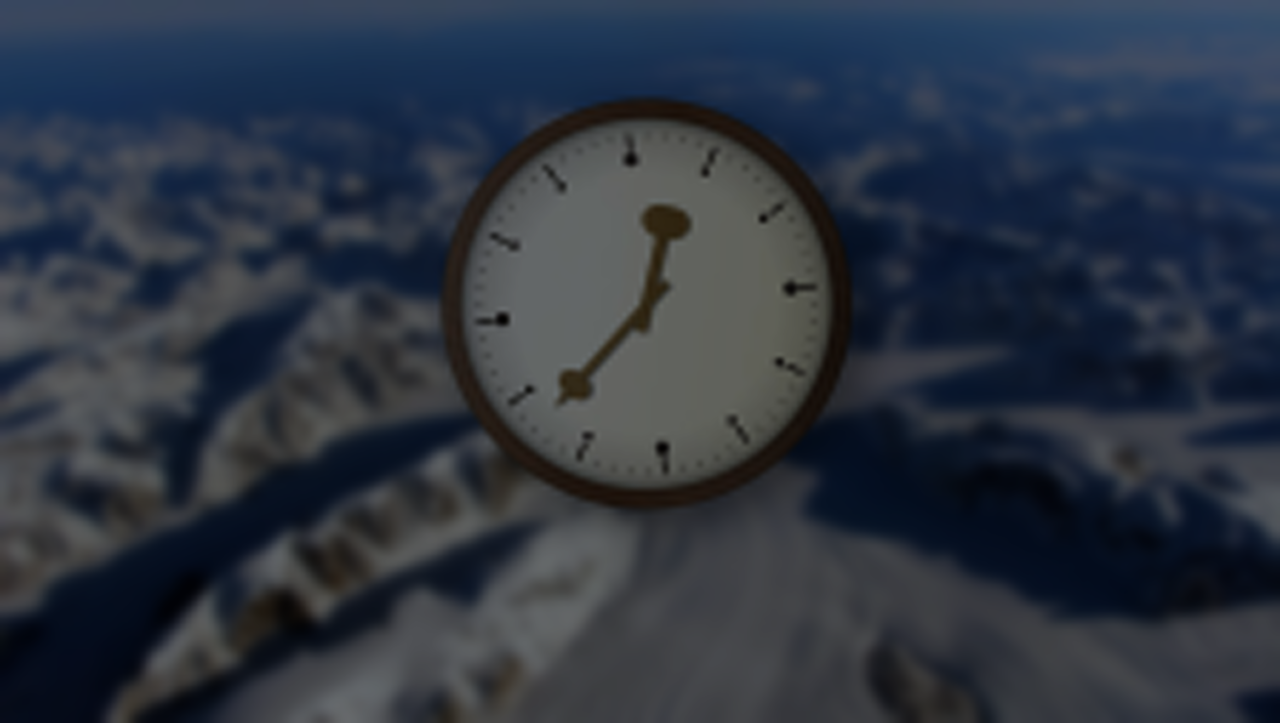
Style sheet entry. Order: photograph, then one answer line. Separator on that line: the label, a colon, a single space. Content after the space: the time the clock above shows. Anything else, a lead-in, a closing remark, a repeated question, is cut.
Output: 12:38
